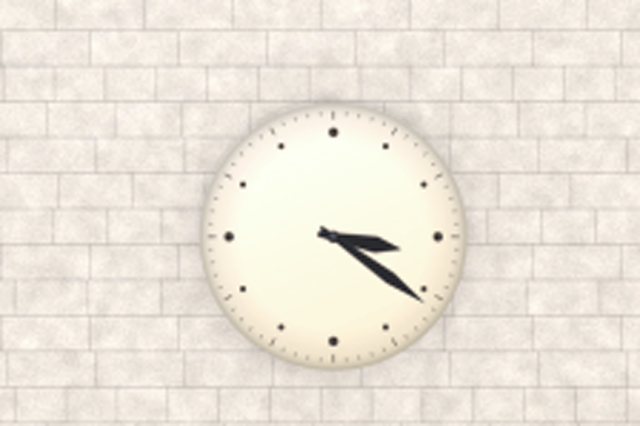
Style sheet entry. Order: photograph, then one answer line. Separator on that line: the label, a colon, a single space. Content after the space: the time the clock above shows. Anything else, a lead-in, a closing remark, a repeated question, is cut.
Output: 3:21
